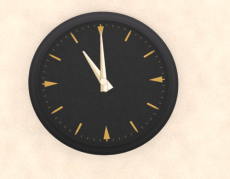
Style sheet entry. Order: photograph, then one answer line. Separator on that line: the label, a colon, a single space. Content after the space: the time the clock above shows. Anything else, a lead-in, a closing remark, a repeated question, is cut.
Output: 11:00
